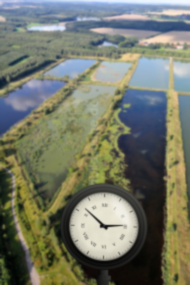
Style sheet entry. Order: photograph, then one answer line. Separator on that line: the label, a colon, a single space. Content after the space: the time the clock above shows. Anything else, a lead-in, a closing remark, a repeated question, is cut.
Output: 2:52
